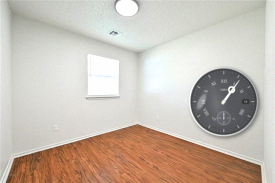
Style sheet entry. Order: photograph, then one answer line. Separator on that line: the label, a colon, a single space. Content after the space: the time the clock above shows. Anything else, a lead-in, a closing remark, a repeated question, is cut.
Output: 1:06
